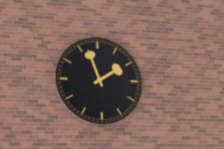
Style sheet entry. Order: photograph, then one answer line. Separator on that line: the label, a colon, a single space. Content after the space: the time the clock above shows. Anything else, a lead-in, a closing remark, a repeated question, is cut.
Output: 1:57
